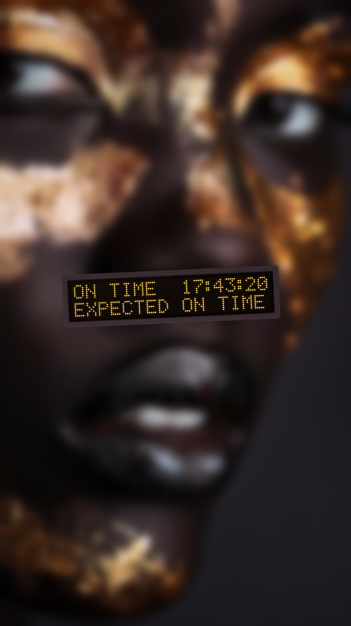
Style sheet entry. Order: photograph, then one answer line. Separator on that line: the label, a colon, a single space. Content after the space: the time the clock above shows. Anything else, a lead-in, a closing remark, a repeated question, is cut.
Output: 17:43:20
